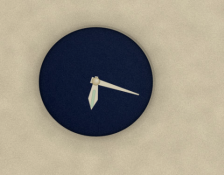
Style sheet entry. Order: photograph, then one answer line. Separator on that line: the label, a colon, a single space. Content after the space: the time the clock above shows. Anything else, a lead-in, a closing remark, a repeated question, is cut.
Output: 6:18
